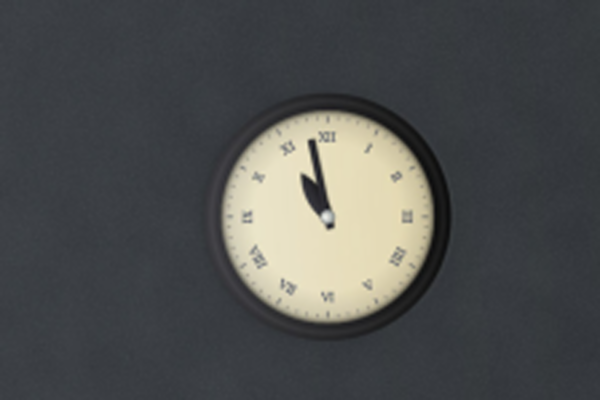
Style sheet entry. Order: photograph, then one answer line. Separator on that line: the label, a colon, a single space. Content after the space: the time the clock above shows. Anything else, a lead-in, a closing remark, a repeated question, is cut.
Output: 10:58
